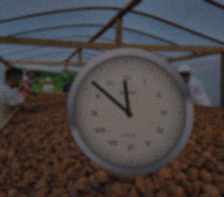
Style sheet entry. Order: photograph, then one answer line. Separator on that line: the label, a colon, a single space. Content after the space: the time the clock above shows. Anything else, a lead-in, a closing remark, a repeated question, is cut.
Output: 11:52
